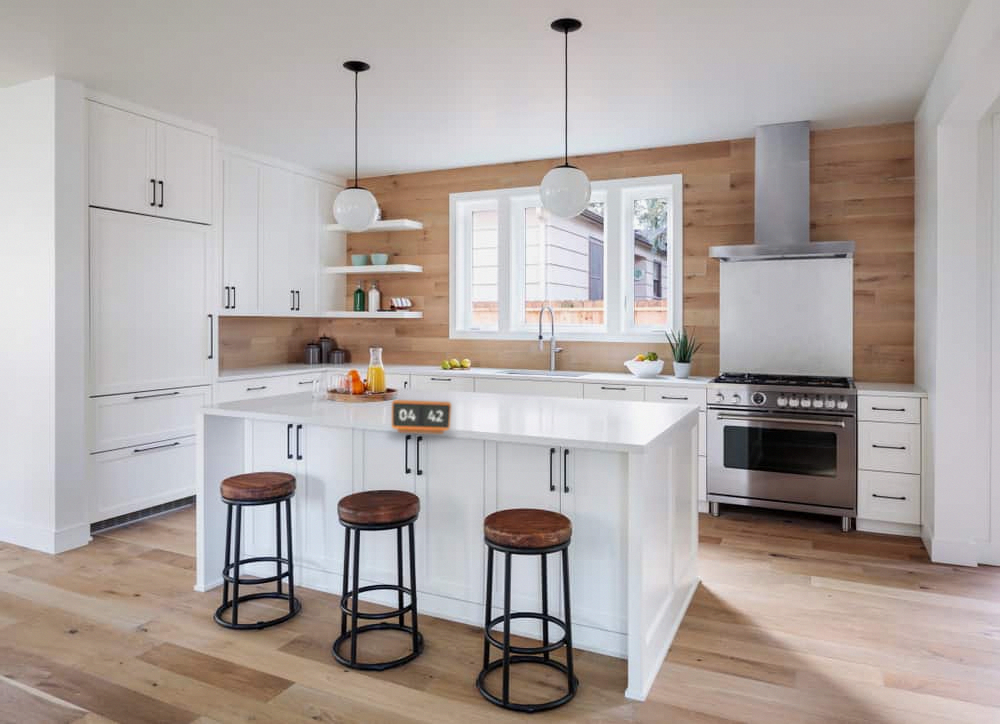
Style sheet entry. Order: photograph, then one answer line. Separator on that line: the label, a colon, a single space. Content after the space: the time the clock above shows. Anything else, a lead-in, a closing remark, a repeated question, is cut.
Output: 4:42
